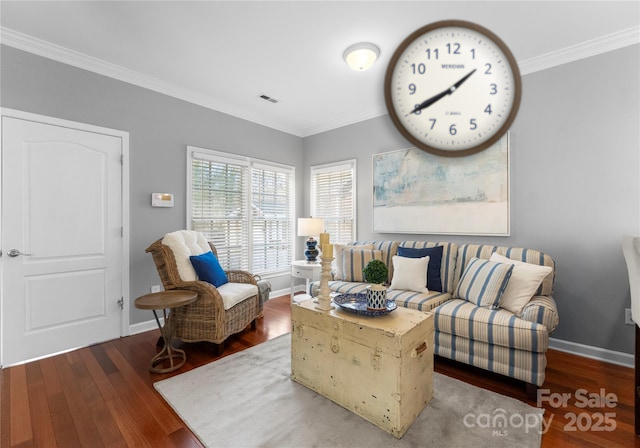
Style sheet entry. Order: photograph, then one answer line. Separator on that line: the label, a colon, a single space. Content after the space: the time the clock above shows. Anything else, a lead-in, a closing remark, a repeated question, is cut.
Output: 1:40
